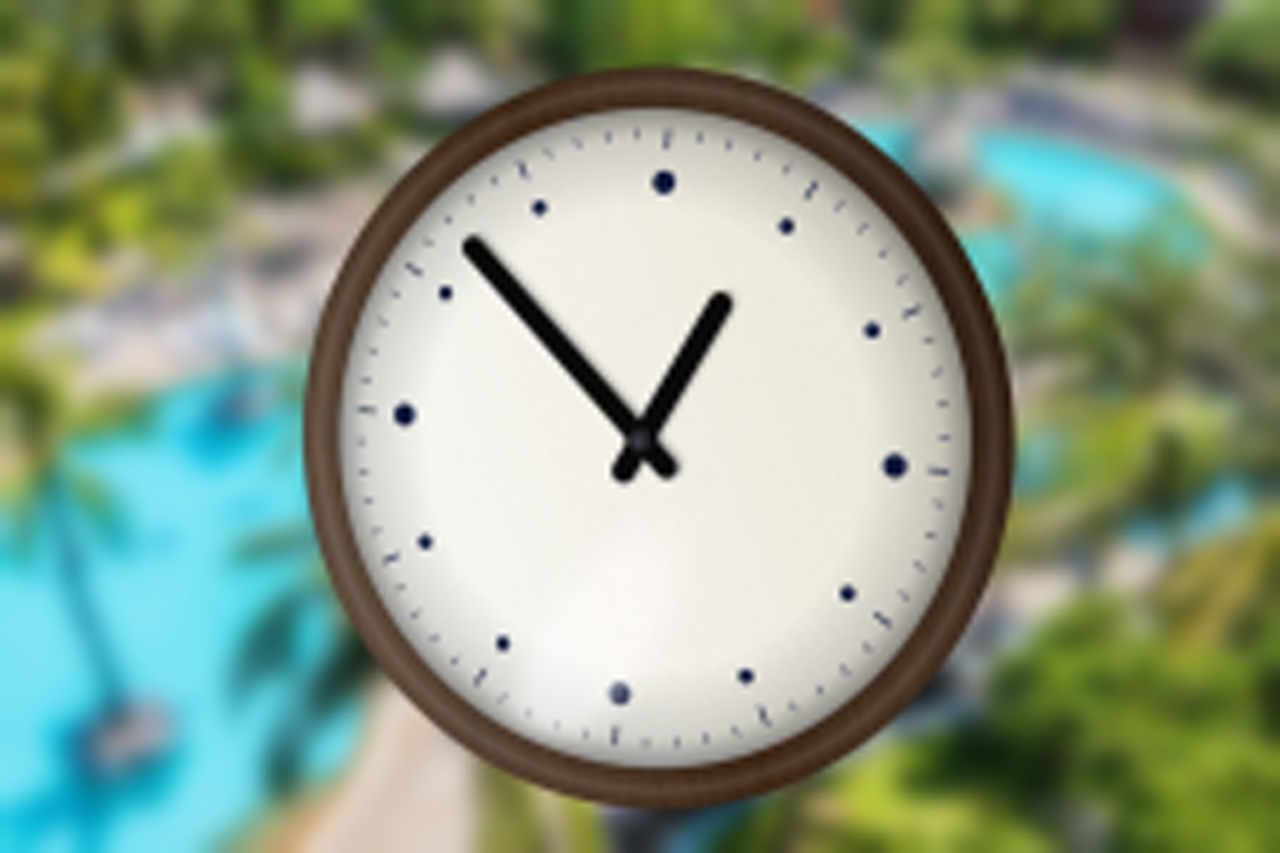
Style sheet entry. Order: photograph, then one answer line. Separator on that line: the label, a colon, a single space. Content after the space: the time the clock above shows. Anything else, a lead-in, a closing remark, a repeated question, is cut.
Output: 12:52
